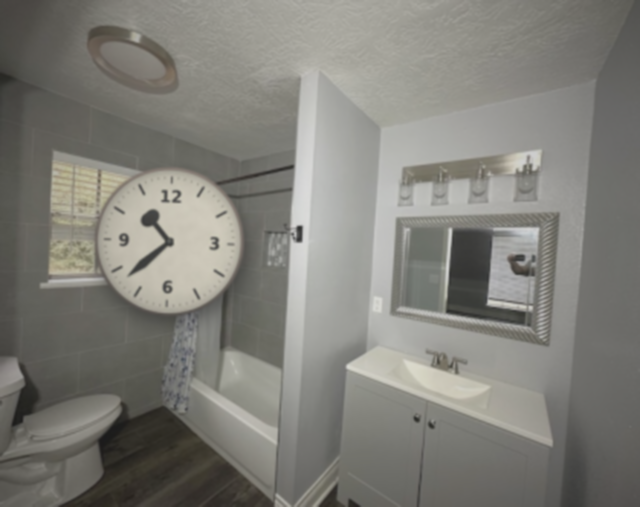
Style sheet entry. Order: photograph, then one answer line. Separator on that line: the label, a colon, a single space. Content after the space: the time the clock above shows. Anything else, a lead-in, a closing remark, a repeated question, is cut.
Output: 10:38
